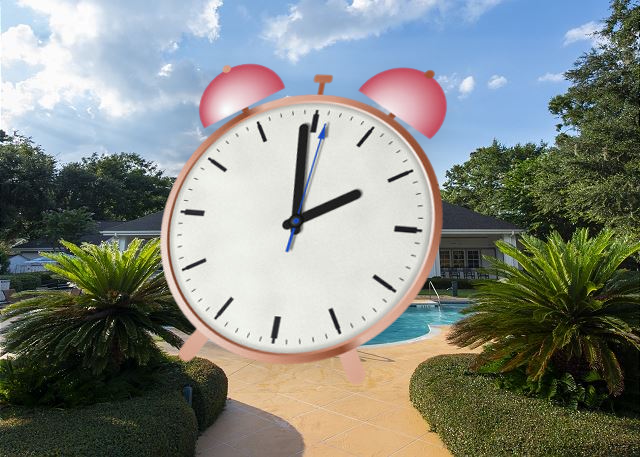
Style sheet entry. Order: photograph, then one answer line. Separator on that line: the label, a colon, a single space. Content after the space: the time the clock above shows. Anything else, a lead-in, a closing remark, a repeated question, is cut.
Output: 1:59:01
